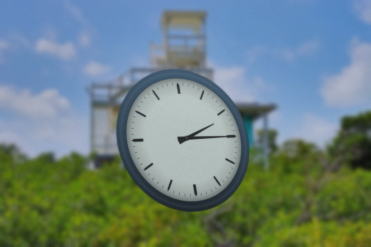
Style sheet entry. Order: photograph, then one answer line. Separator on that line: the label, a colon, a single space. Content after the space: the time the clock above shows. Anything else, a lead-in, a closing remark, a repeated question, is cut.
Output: 2:15
